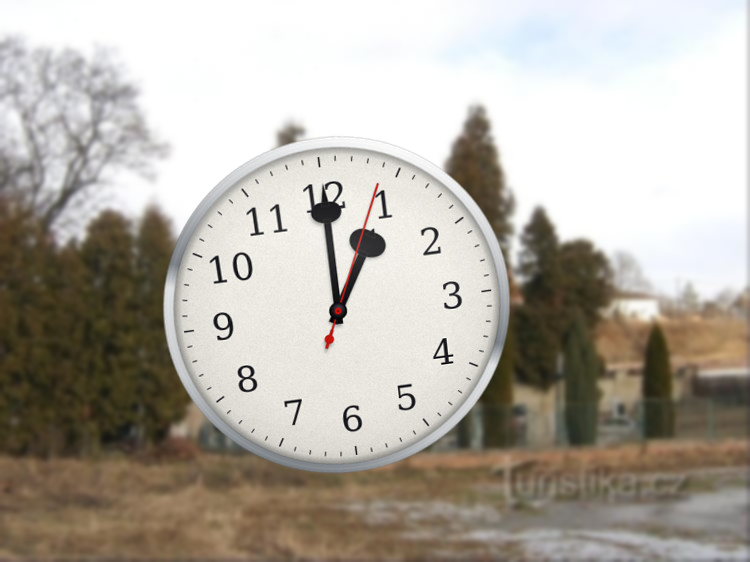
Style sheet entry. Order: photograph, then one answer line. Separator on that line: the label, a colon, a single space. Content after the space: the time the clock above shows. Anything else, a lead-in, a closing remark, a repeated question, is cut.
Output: 1:00:04
